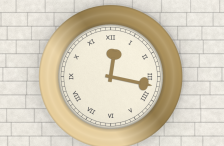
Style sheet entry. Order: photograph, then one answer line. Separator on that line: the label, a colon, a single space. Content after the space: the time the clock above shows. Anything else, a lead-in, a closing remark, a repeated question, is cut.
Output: 12:17
